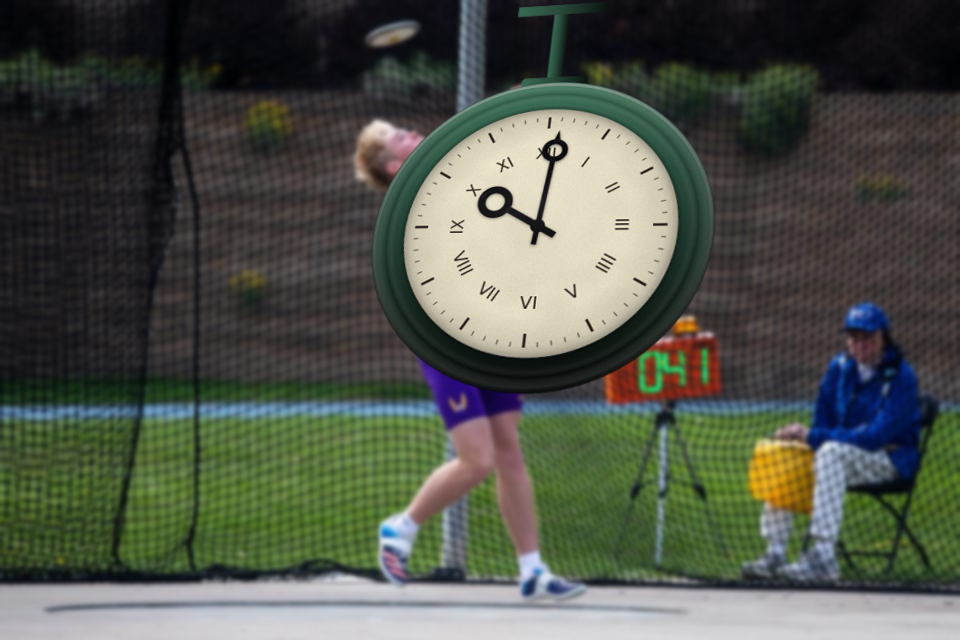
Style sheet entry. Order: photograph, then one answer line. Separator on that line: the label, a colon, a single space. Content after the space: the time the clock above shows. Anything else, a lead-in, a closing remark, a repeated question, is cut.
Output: 10:01
